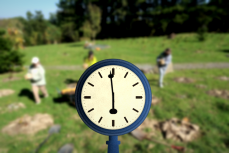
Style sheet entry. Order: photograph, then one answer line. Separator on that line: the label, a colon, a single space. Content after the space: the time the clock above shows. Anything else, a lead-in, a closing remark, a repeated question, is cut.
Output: 5:59
